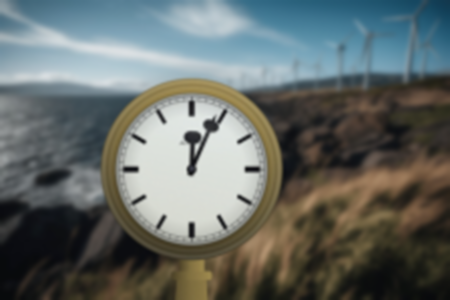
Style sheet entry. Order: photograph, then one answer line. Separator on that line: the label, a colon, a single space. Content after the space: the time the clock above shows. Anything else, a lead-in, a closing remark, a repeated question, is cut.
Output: 12:04
